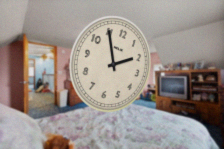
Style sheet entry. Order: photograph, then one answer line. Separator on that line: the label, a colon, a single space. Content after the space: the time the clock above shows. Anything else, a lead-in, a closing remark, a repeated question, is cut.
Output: 1:55
